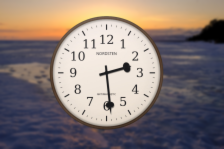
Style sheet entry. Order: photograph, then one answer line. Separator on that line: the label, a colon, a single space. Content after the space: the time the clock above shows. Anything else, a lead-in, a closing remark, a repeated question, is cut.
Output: 2:29
